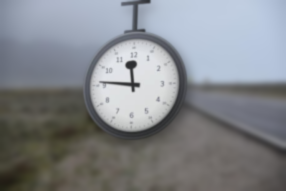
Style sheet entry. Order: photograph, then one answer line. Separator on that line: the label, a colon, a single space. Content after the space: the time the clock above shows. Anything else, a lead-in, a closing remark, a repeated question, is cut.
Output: 11:46
